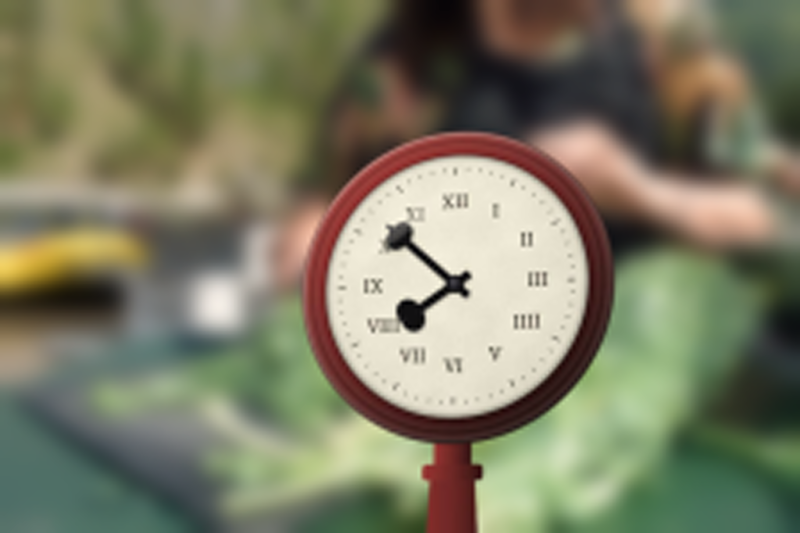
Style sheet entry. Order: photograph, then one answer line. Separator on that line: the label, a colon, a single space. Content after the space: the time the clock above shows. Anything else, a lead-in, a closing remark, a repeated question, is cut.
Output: 7:52
